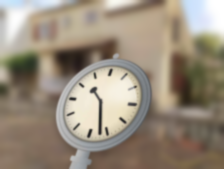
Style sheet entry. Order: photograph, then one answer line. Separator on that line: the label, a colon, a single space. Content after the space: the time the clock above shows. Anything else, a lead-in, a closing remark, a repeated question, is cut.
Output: 10:27
